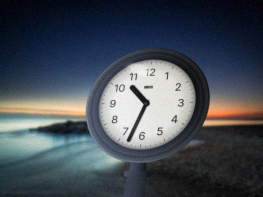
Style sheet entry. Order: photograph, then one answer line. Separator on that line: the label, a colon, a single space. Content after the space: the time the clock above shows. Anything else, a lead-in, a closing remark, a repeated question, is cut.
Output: 10:33
